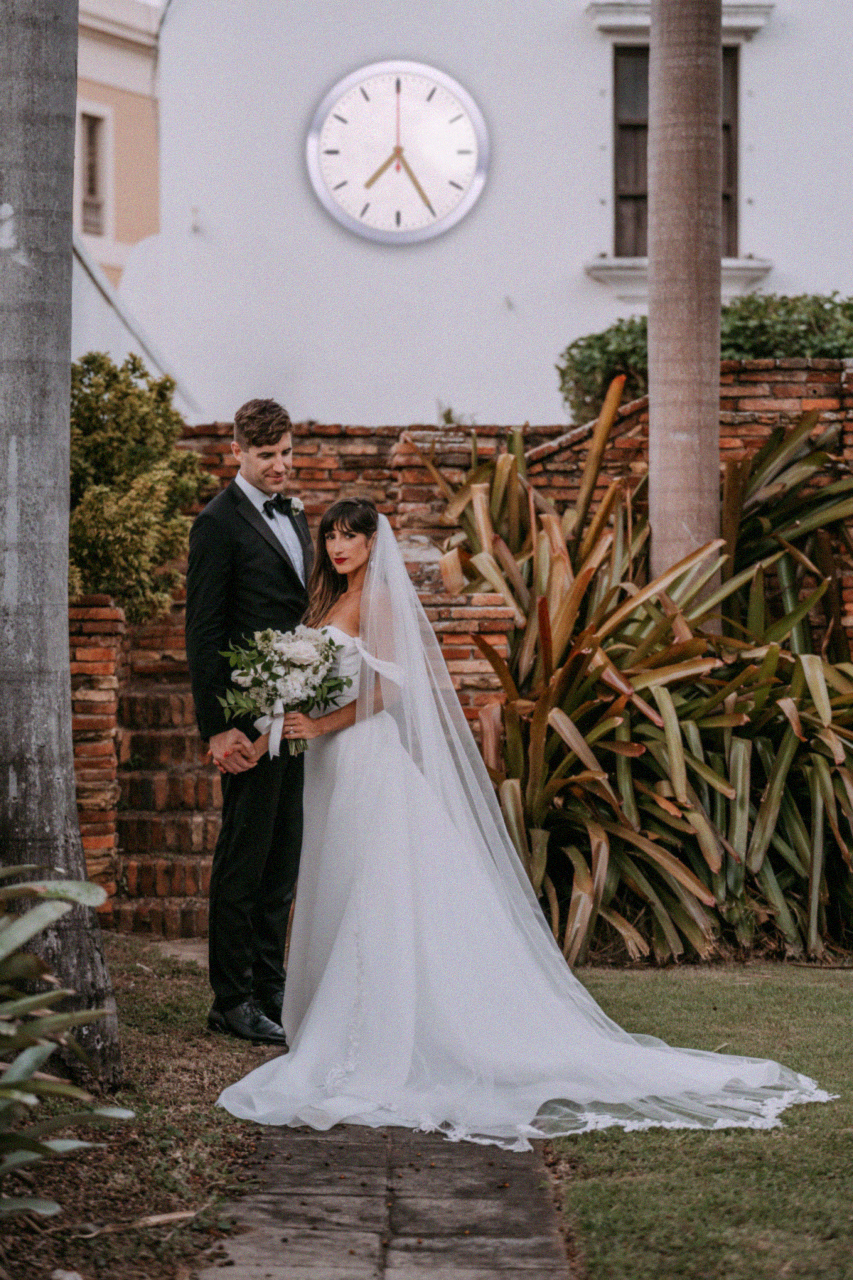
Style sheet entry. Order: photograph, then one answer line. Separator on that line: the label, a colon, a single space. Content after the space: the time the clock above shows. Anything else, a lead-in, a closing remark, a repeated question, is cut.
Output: 7:25:00
